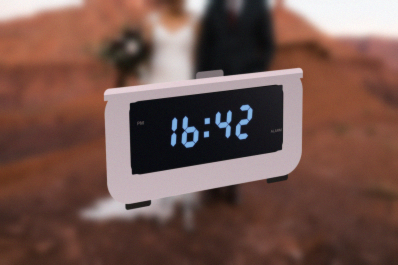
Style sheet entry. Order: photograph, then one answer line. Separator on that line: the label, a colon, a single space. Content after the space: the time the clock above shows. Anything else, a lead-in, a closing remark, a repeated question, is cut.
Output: 16:42
